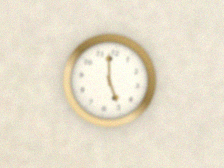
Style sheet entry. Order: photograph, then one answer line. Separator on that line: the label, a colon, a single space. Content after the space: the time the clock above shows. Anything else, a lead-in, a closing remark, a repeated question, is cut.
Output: 4:58
